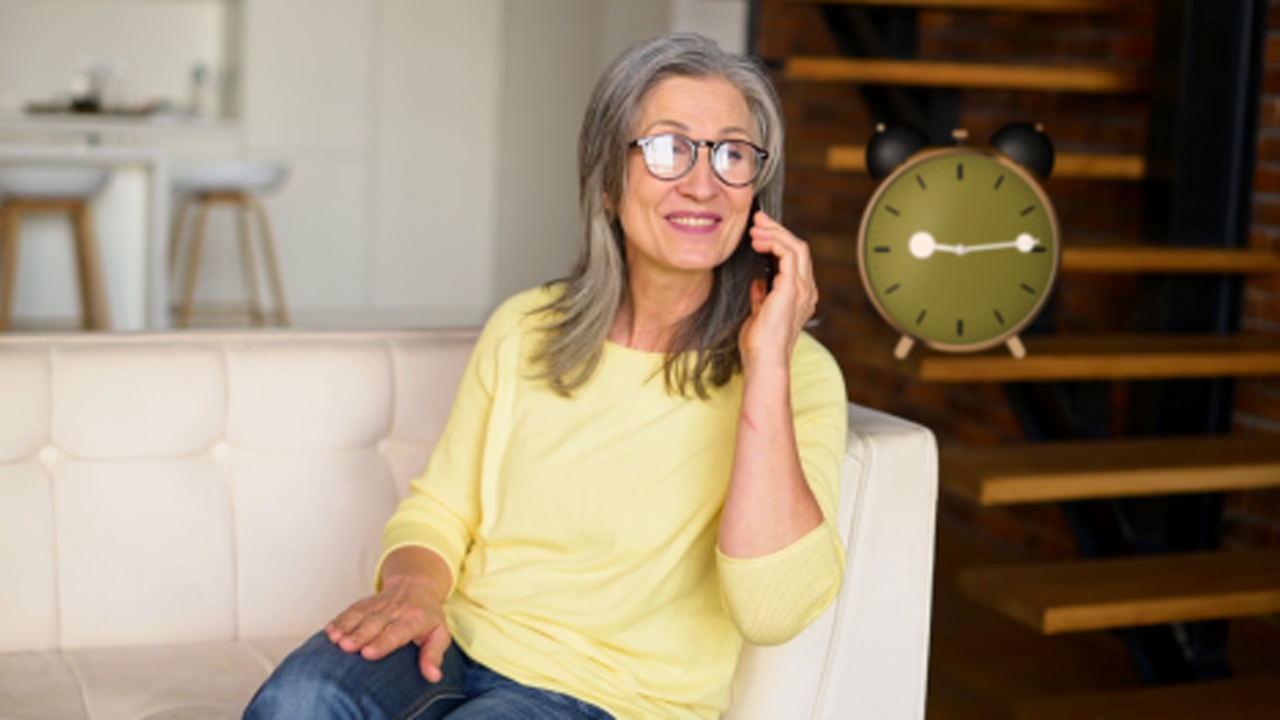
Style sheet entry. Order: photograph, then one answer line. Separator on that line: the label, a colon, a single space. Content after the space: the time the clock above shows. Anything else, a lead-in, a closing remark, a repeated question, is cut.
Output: 9:14
